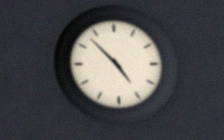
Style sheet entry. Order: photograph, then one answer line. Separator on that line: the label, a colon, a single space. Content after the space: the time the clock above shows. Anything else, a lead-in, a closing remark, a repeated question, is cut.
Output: 4:53
